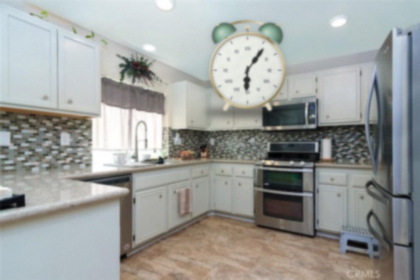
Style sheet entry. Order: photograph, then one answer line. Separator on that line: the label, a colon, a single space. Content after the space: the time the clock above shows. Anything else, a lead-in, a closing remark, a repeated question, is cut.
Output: 6:06
